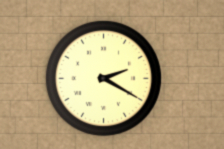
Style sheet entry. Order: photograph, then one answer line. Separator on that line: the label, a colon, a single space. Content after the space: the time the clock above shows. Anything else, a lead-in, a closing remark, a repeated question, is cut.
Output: 2:20
